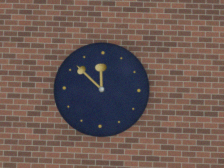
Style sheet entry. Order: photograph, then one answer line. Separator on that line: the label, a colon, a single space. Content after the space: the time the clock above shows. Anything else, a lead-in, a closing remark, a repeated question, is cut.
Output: 11:52
